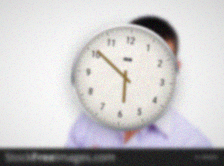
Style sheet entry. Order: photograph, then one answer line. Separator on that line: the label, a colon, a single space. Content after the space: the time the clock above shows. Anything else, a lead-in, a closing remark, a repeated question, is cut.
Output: 5:51
